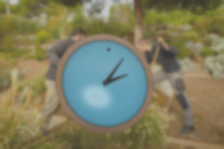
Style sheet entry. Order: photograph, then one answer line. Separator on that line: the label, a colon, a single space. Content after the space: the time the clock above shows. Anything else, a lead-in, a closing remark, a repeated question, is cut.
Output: 2:05
